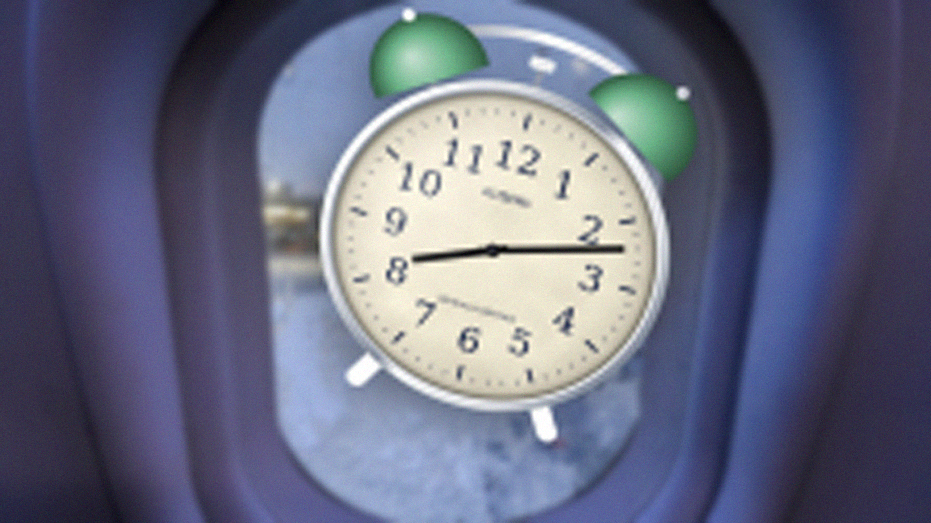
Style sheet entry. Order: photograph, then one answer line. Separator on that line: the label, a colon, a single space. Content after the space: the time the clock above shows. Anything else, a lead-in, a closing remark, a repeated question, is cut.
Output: 8:12
